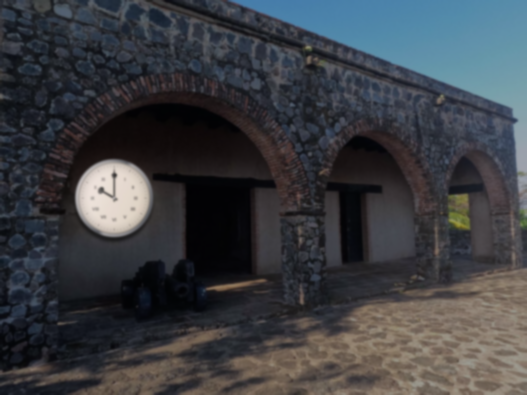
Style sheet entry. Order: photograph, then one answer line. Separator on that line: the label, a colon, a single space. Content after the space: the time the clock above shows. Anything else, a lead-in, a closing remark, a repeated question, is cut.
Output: 10:00
